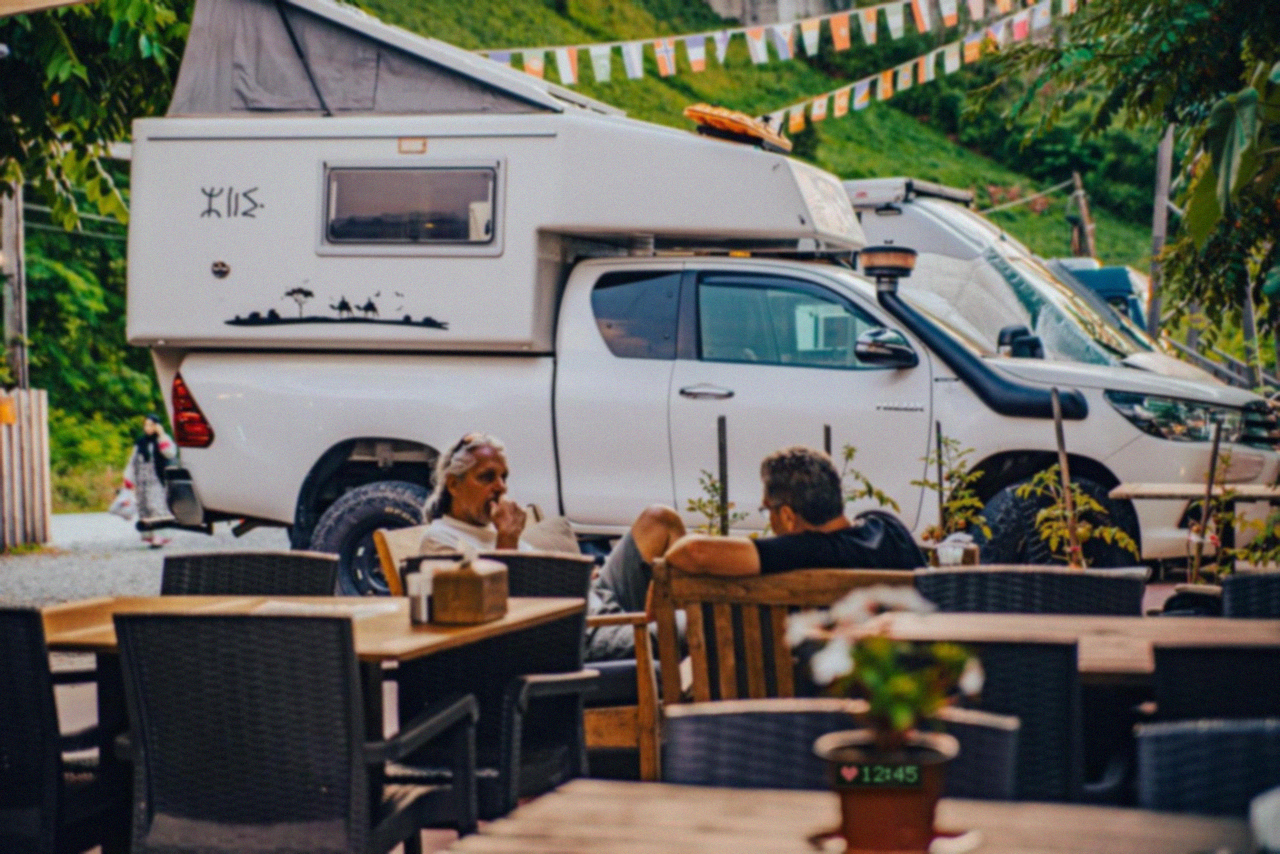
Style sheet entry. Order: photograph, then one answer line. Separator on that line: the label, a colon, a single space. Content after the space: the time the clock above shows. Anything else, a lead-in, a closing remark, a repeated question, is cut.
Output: 12:45
